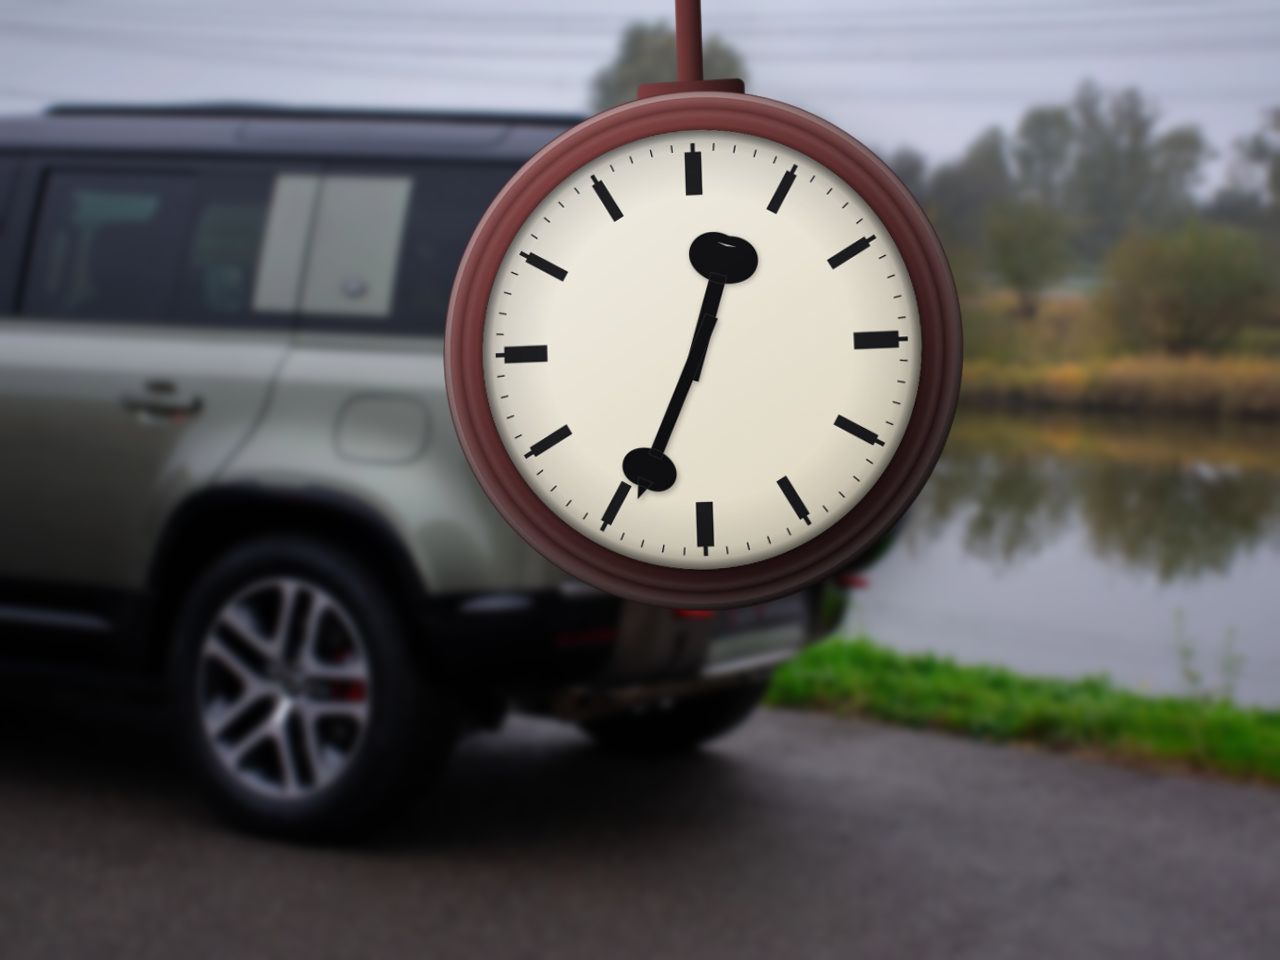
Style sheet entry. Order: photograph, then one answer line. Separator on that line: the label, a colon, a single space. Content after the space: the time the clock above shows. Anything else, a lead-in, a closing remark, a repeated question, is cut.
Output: 12:34
